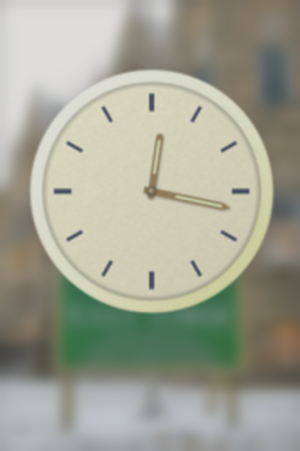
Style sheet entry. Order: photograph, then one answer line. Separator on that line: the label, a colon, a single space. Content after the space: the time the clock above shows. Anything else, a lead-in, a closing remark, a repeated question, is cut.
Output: 12:17
